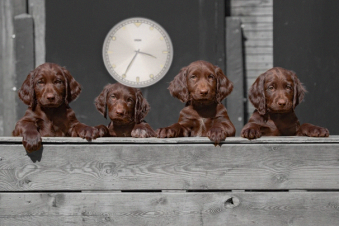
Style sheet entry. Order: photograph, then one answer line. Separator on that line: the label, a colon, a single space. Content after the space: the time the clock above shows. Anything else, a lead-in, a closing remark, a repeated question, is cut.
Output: 3:35
